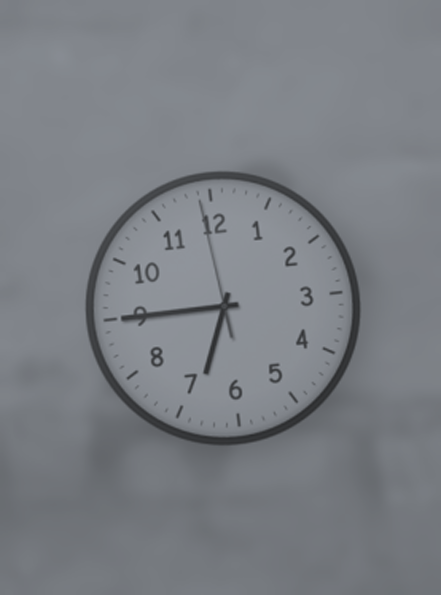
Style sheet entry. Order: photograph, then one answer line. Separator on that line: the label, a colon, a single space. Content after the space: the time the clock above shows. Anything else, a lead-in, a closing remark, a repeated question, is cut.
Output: 6:44:59
